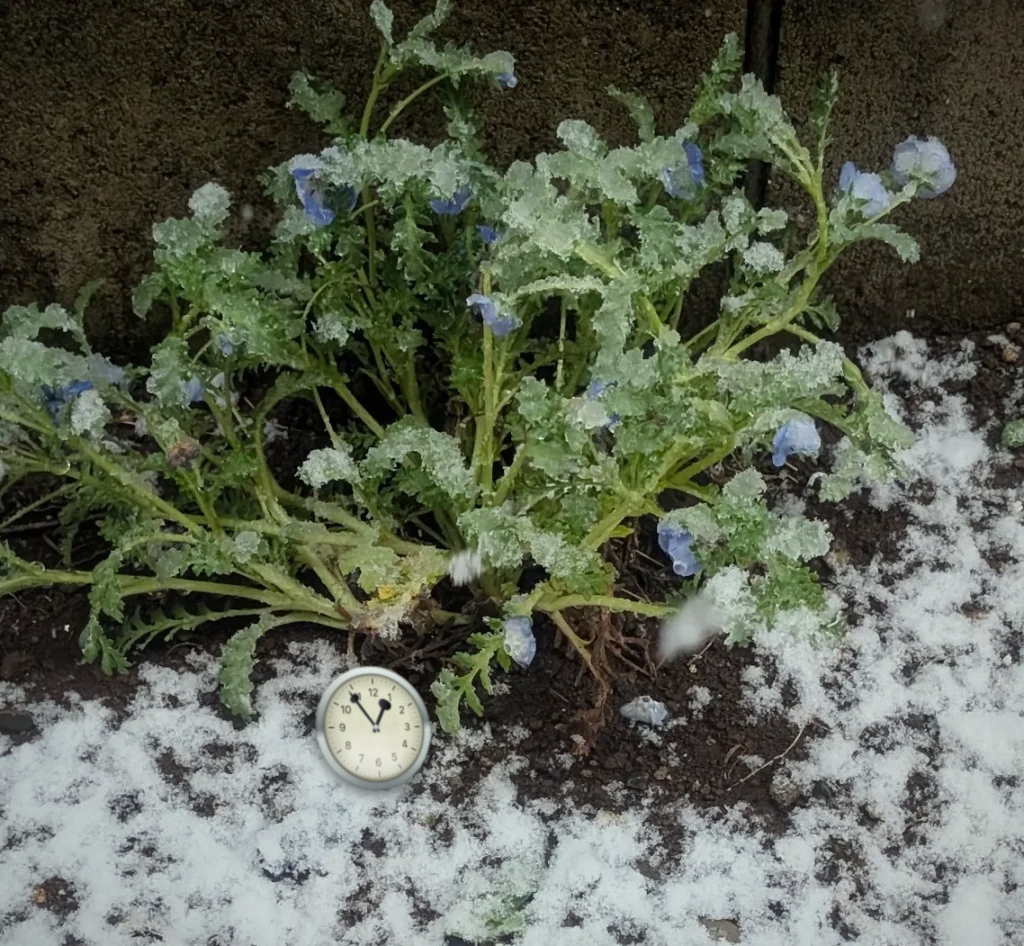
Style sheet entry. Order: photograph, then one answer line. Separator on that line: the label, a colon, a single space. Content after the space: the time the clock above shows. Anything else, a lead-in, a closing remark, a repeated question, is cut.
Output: 12:54
